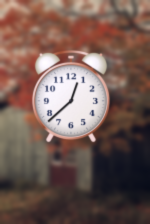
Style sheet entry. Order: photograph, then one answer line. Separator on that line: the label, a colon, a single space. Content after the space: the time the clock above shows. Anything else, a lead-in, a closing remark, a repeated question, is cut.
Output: 12:38
